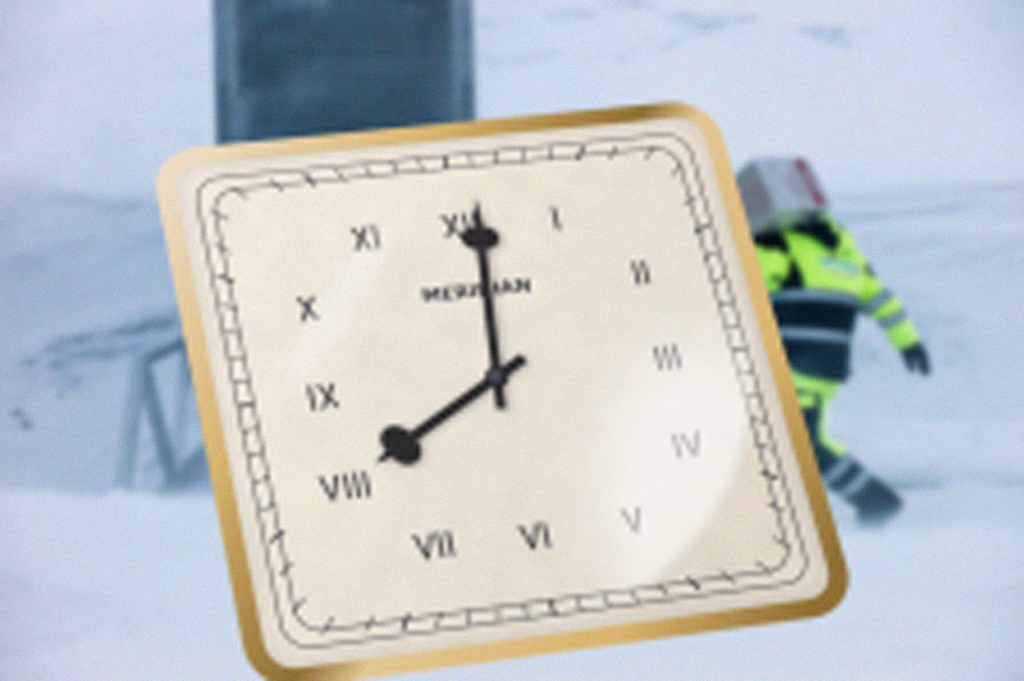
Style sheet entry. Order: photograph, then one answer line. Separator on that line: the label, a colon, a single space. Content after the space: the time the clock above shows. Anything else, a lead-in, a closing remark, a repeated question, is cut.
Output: 8:01
